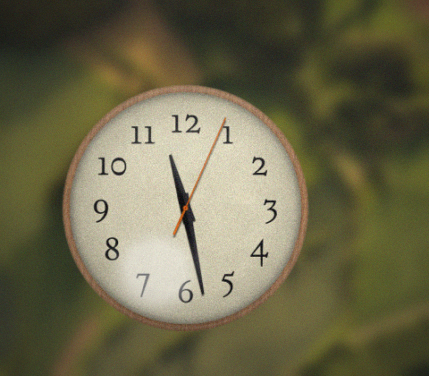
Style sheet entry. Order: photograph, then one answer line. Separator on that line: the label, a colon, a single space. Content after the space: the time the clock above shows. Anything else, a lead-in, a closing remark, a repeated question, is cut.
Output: 11:28:04
